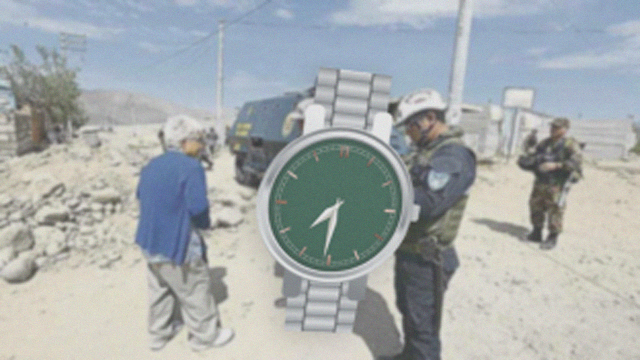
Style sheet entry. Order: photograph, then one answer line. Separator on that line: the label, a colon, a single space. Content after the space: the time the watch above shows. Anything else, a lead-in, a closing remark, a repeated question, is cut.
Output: 7:31
